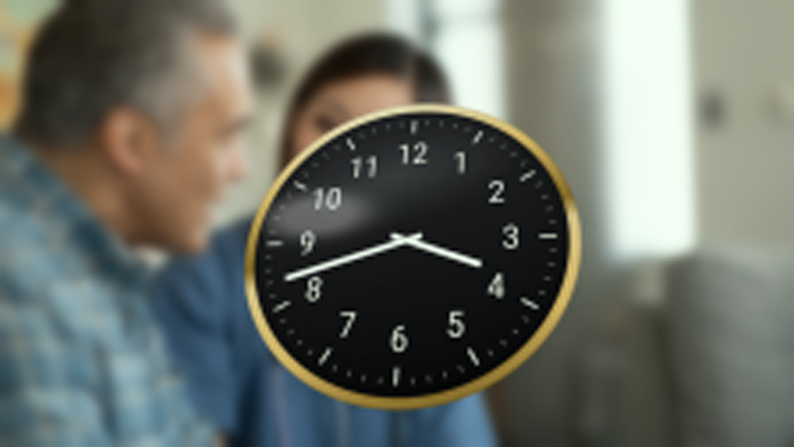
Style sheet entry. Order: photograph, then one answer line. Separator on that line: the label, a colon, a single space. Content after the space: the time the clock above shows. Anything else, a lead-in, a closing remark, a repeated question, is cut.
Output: 3:42
